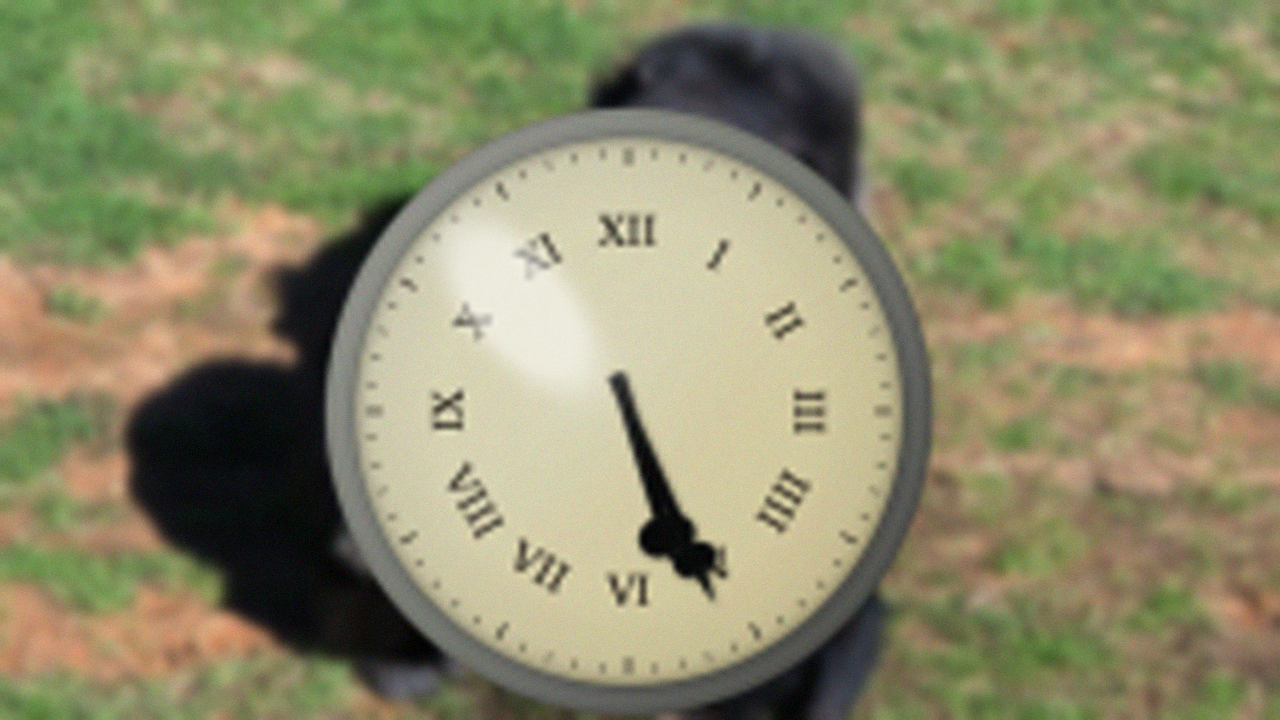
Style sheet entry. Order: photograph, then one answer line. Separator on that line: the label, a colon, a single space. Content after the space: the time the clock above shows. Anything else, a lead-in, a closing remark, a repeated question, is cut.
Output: 5:26
